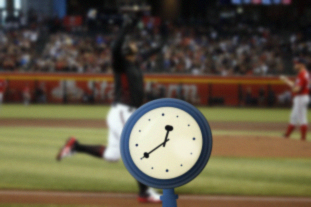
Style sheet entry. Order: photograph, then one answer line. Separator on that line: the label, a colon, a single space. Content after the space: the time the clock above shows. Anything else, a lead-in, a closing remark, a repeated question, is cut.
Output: 12:40
